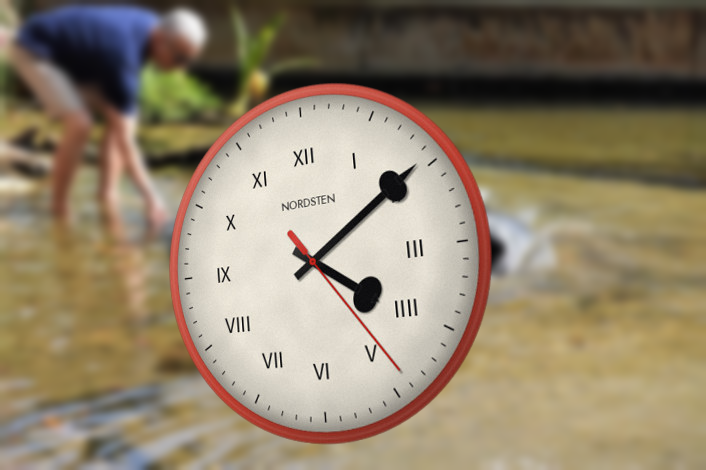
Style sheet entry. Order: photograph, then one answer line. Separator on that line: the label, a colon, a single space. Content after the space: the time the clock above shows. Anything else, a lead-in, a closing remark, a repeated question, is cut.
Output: 4:09:24
